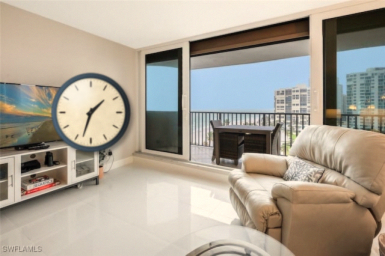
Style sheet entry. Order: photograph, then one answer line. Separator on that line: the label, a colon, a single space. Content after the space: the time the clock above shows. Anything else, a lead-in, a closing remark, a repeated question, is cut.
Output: 1:33
